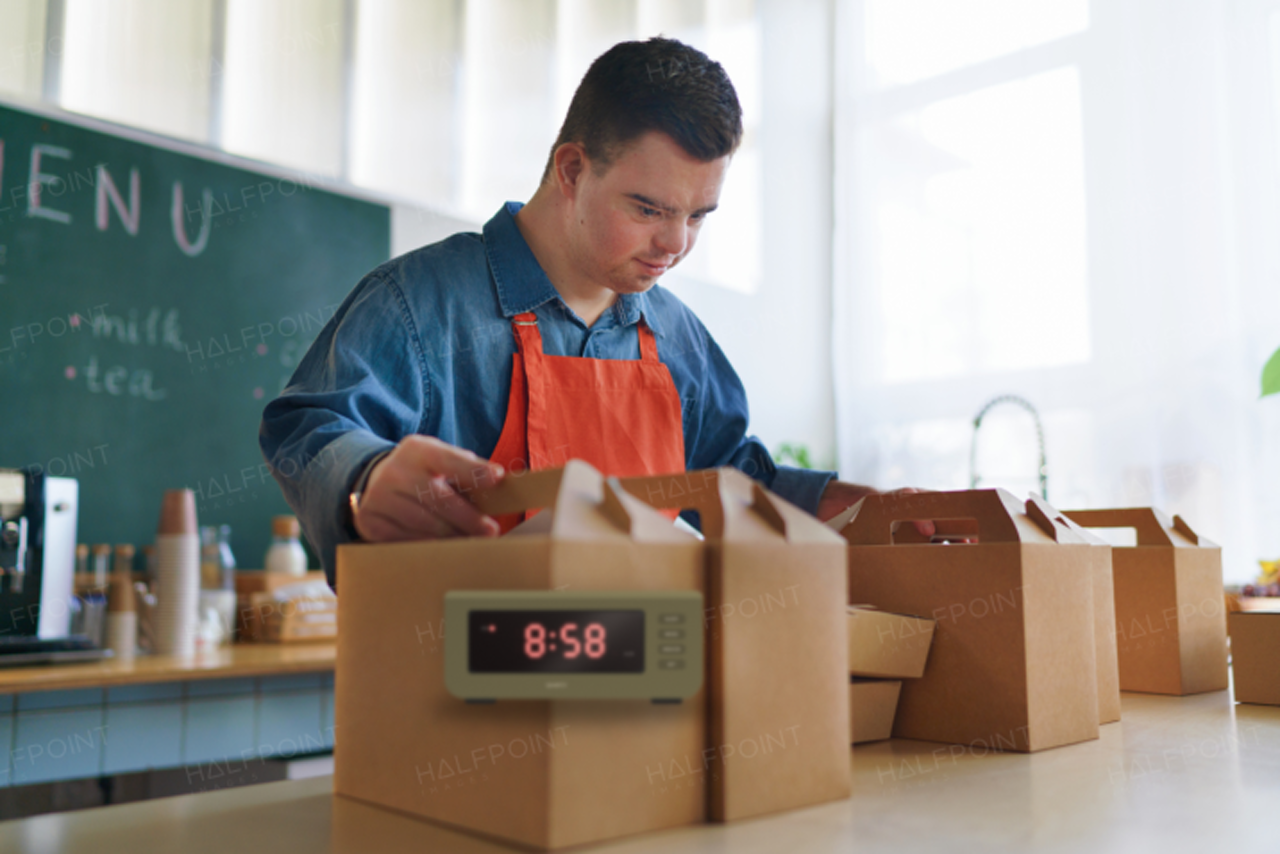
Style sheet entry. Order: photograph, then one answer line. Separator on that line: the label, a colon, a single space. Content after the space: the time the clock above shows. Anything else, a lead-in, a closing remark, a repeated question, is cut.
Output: 8:58
